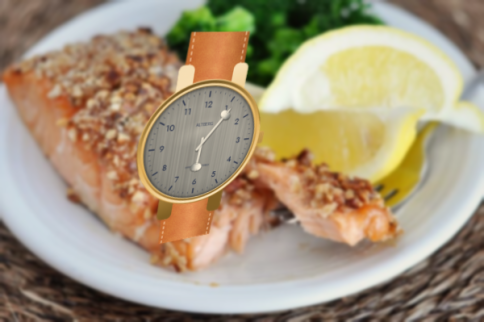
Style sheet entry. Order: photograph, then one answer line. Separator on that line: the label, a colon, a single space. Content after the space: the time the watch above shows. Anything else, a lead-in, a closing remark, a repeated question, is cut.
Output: 6:06
